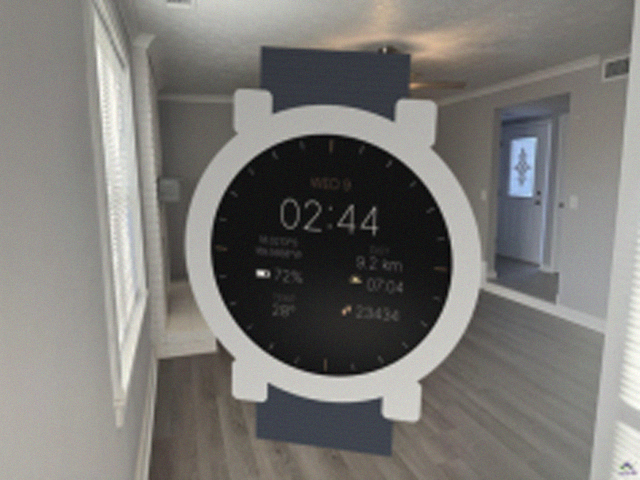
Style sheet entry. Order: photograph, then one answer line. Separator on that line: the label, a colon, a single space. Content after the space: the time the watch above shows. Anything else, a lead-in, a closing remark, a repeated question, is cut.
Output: 2:44
